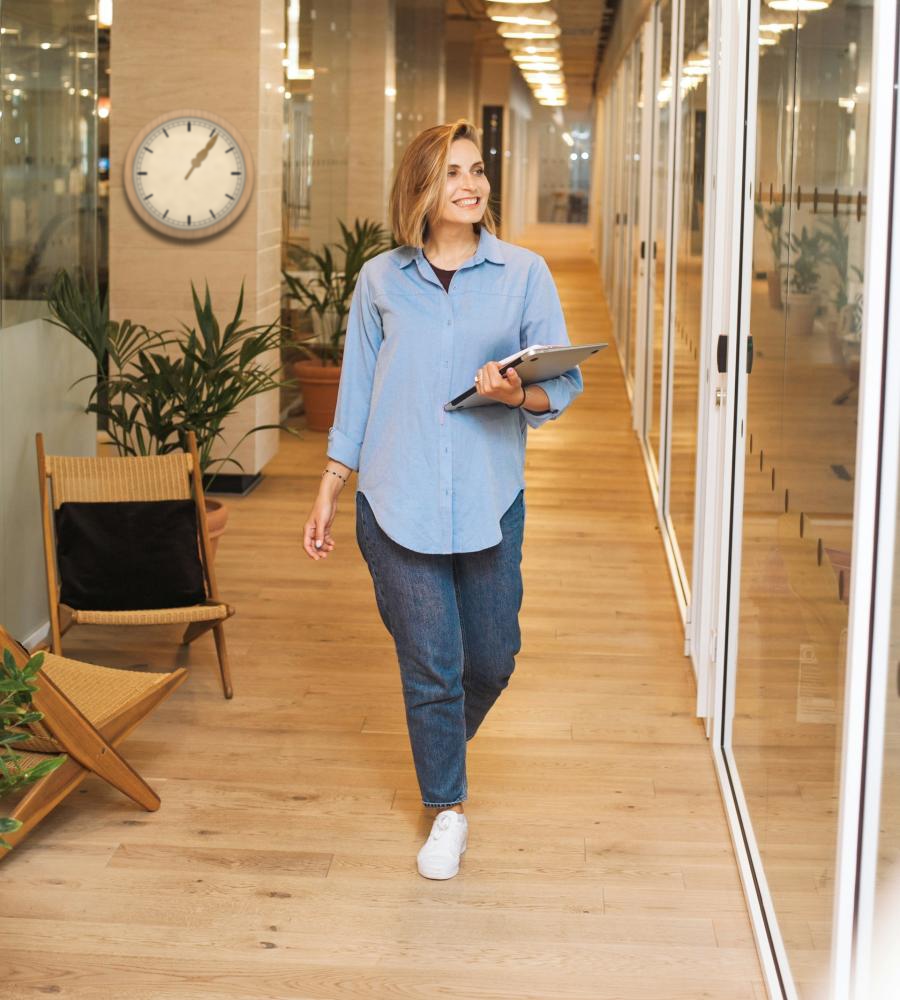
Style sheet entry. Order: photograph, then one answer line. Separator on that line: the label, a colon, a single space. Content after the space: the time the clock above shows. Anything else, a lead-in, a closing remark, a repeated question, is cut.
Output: 1:06
